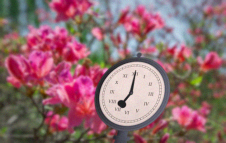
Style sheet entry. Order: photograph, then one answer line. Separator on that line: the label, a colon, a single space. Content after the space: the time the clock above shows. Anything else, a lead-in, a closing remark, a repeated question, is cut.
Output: 7:00
